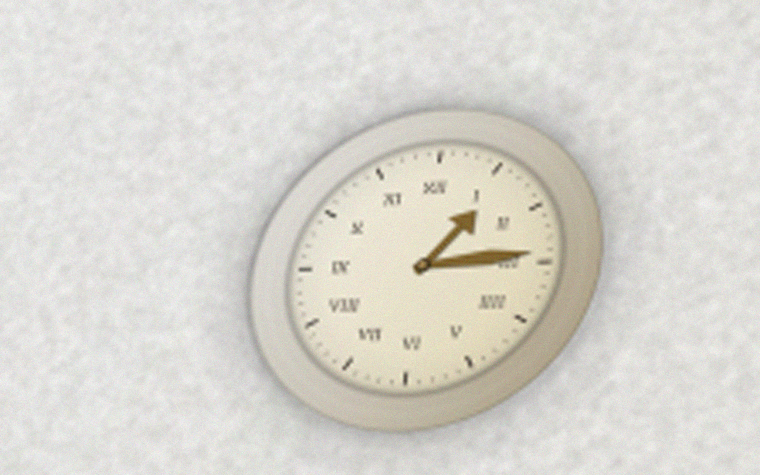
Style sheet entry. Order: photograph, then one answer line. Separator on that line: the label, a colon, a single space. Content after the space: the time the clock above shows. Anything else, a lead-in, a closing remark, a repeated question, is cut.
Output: 1:14
